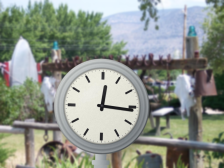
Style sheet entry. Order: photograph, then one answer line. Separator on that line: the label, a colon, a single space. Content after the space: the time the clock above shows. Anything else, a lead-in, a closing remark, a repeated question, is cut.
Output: 12:16
